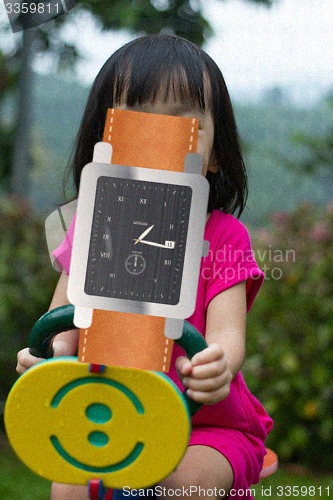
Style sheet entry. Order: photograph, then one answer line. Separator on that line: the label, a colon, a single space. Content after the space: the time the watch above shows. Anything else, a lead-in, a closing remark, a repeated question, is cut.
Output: 1:16
